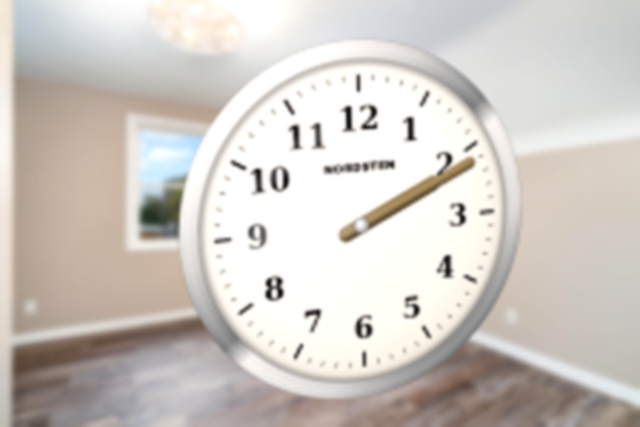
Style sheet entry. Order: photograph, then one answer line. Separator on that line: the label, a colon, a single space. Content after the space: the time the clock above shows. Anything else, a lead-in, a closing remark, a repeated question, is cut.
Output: 2:11
